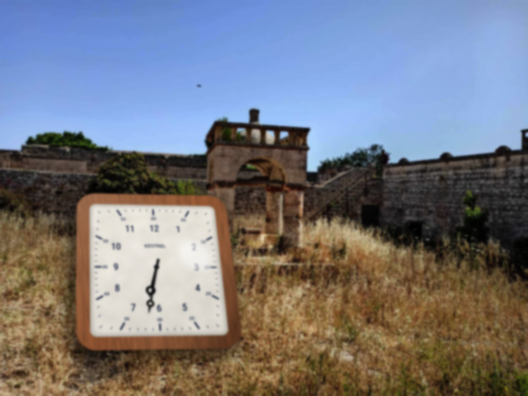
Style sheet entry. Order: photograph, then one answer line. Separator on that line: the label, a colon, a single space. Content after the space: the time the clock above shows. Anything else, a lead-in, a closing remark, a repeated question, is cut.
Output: 6:32
